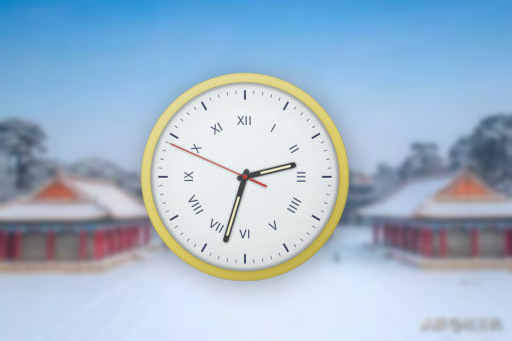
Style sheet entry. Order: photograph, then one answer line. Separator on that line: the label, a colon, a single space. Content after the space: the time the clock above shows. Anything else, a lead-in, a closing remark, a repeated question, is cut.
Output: 2:32:49
